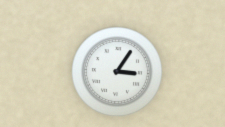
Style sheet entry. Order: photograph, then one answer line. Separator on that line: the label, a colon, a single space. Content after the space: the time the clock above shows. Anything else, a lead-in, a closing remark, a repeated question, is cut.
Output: 3:05
